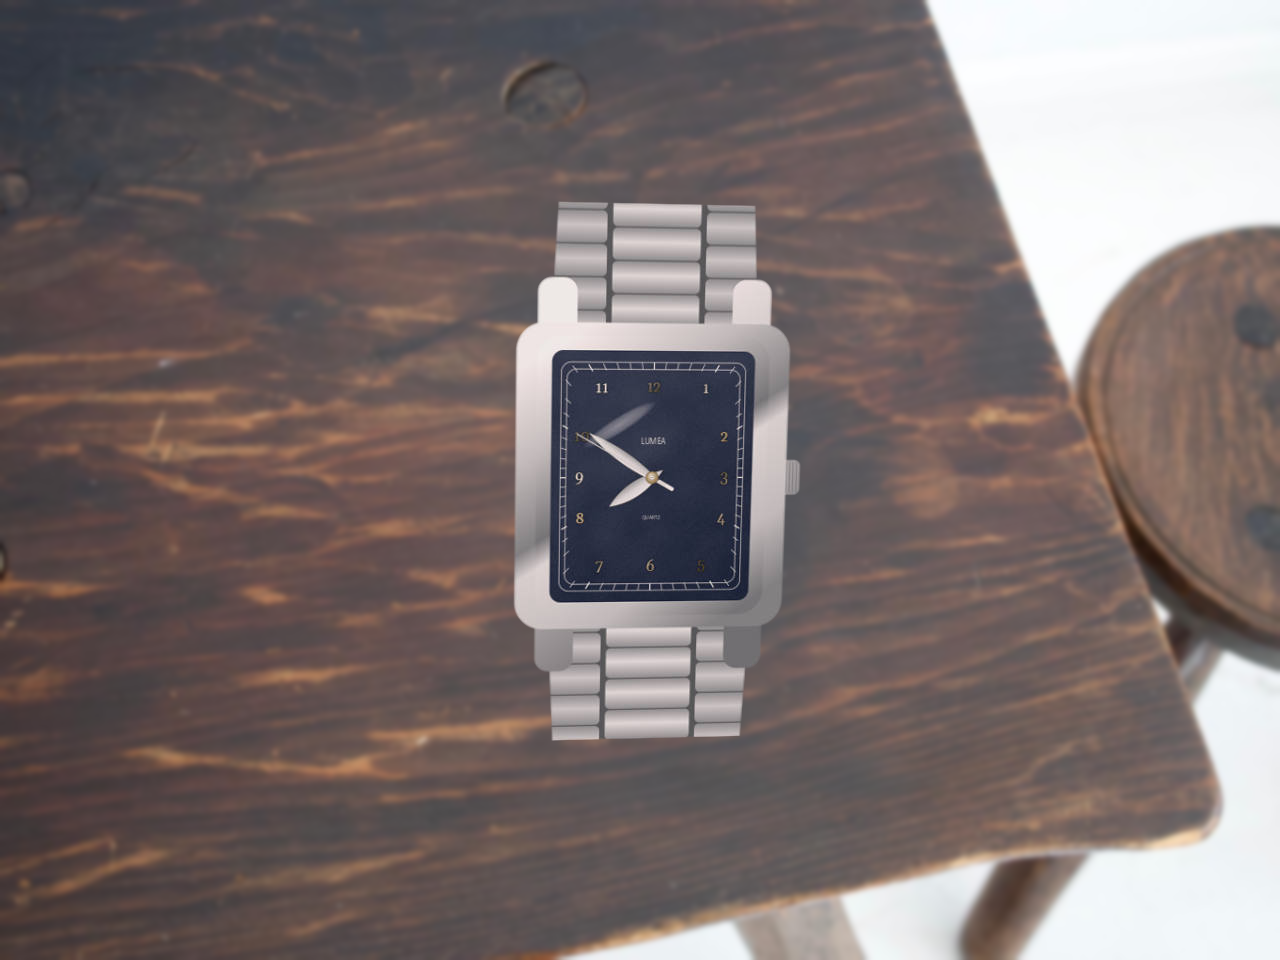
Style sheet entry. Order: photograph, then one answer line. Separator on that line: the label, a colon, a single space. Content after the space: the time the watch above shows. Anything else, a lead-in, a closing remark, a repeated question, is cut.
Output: 7:50:50
